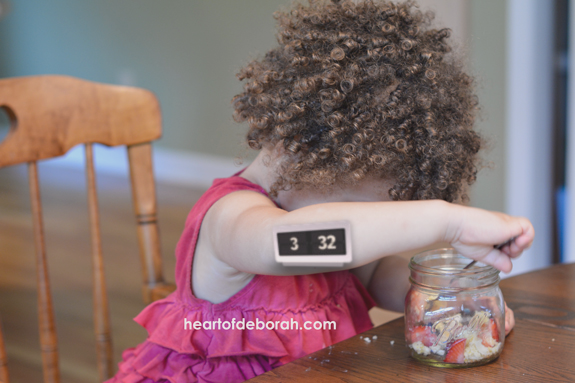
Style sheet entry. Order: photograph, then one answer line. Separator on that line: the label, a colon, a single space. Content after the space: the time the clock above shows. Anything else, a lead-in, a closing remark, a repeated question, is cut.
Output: 3:32
